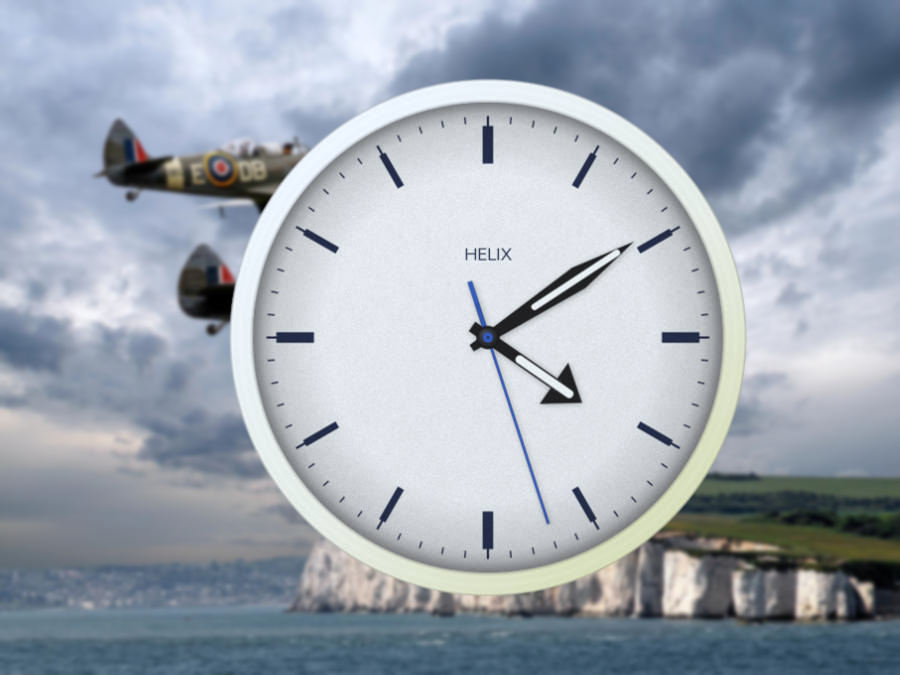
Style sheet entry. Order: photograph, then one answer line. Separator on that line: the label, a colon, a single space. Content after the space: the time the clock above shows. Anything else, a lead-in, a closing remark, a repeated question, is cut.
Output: 4:09:27
